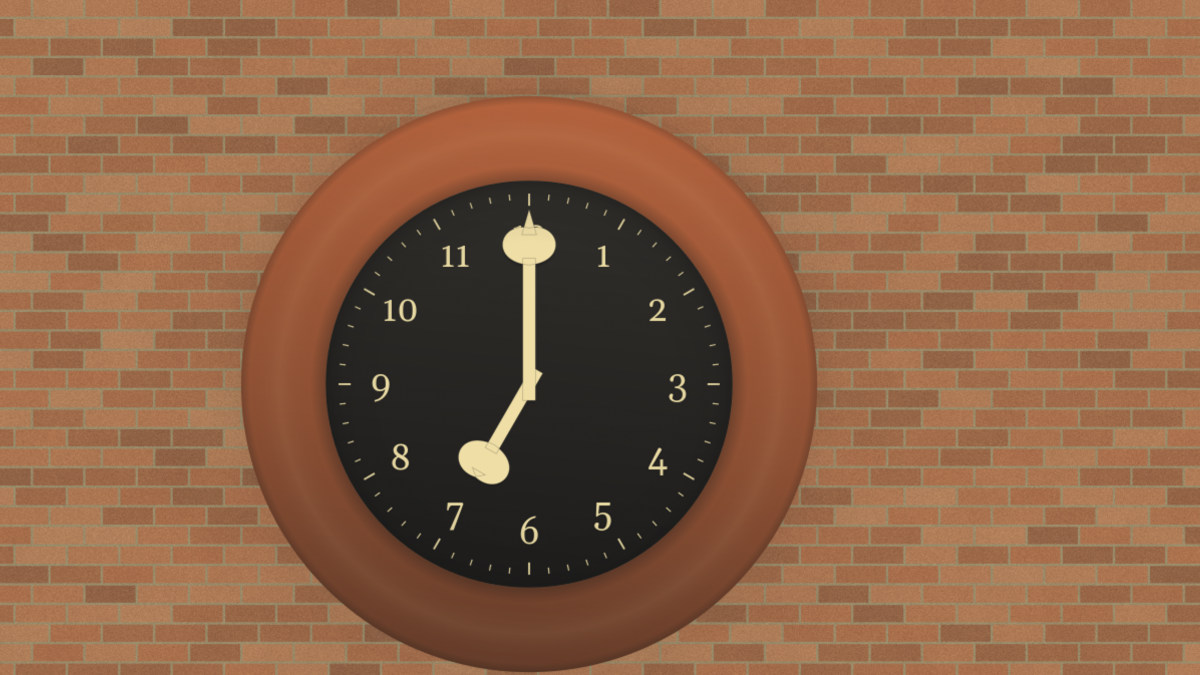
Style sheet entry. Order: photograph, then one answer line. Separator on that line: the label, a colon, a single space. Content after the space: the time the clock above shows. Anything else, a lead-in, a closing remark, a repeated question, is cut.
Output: 7:00
